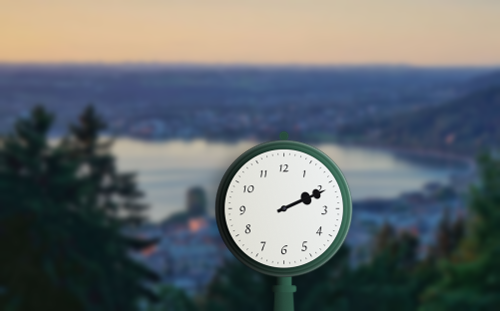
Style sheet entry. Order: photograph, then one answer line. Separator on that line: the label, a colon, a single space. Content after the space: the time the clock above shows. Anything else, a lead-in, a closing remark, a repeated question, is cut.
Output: 2:11
